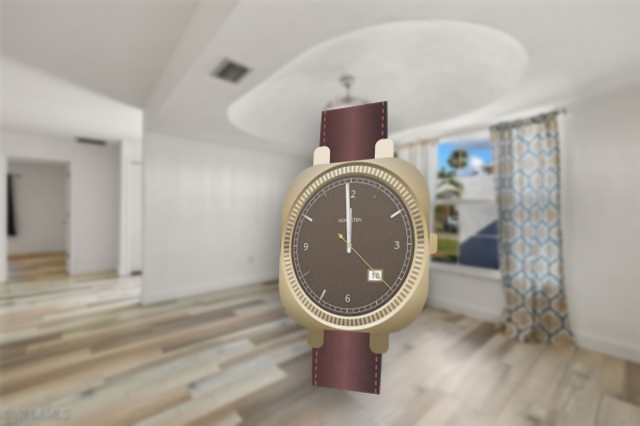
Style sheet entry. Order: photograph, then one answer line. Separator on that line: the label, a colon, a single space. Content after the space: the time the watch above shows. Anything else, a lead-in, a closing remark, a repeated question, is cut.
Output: 11:59:22
